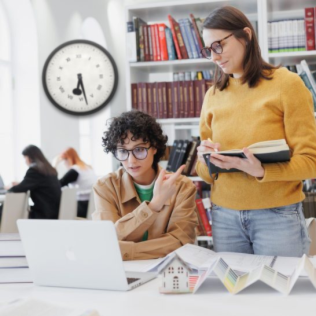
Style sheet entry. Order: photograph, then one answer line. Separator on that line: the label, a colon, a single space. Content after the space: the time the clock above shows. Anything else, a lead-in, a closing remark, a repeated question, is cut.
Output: 6:28
